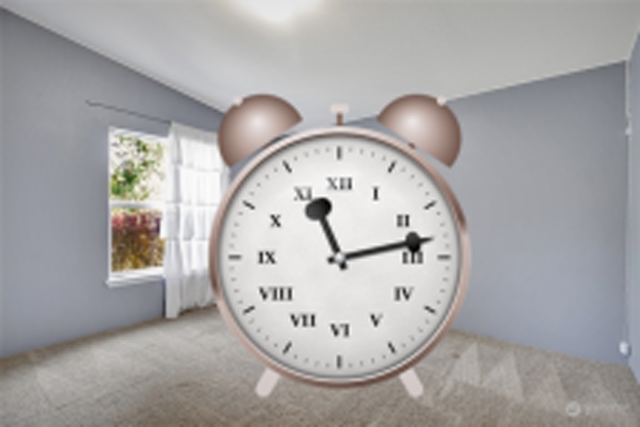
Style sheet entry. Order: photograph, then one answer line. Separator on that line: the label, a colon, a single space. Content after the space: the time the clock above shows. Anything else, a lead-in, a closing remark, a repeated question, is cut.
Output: 11:13
